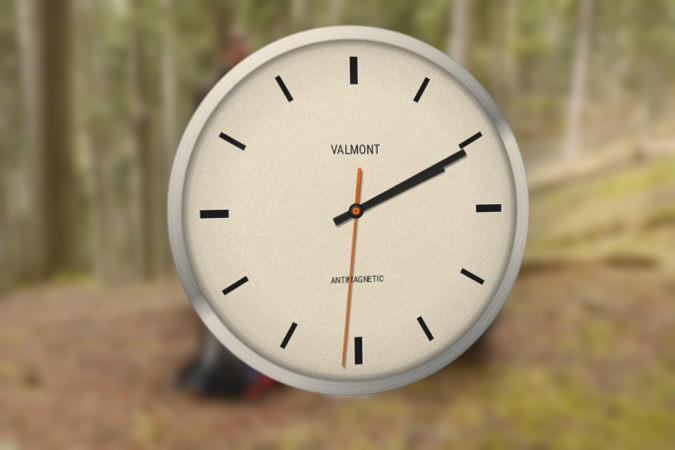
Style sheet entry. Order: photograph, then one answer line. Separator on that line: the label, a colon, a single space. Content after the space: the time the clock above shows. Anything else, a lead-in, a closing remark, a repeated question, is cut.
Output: 2:10:31
